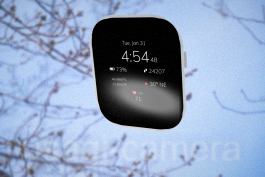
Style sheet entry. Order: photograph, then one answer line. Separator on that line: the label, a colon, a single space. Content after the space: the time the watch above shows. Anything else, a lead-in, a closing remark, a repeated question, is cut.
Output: 4:54
